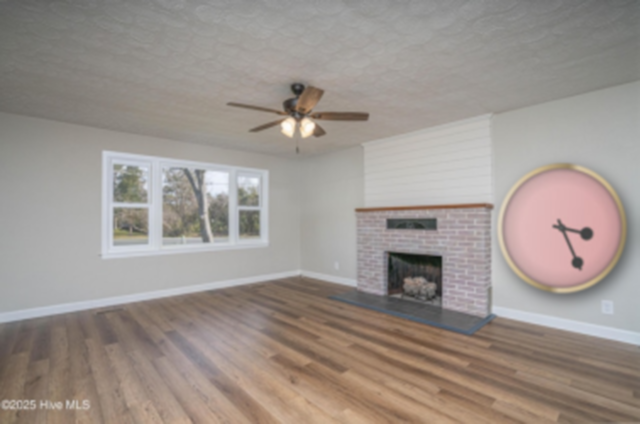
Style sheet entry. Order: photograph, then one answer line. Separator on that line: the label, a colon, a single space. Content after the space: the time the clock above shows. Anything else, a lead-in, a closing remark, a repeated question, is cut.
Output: 3:26
